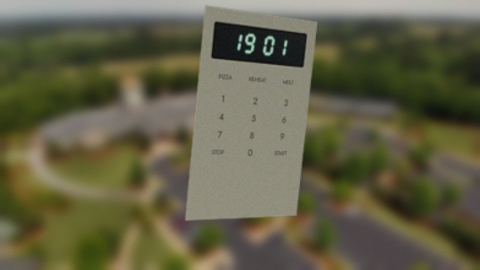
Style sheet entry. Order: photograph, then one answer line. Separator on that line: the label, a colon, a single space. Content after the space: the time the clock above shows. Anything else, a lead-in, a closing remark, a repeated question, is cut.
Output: 19:01
